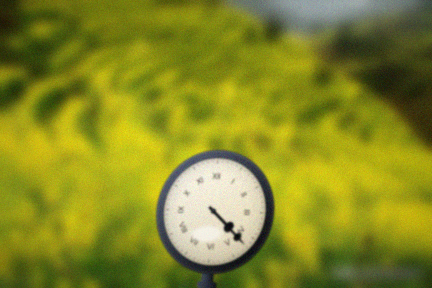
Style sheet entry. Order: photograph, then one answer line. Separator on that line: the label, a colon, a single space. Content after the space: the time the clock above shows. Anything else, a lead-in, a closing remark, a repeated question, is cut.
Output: 4:22
